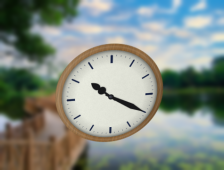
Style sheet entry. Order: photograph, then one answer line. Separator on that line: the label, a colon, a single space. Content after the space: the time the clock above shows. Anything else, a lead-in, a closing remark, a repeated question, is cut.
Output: 10:20
